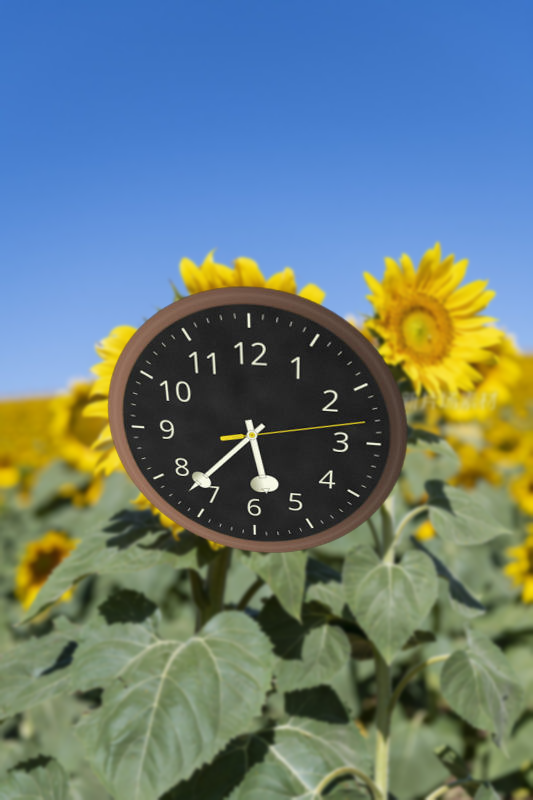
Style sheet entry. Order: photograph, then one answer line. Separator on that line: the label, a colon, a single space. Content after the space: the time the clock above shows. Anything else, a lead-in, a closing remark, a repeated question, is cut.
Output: 5:37:13
